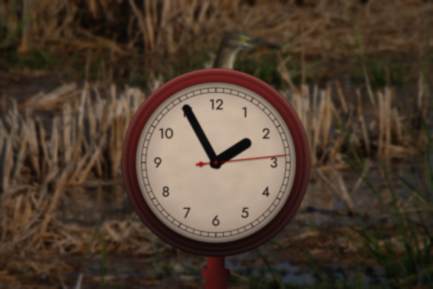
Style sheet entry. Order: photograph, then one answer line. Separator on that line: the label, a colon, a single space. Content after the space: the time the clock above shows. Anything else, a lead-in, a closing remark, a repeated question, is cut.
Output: 1:55:14
